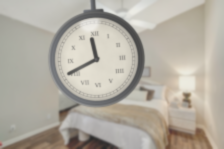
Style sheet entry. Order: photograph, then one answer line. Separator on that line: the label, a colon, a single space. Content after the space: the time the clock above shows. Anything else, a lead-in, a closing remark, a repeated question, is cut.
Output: 11:41
